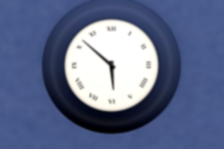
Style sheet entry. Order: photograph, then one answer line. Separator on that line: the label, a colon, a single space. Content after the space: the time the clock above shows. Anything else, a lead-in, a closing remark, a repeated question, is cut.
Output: 5:52
